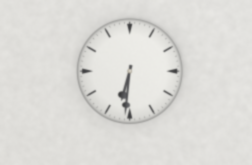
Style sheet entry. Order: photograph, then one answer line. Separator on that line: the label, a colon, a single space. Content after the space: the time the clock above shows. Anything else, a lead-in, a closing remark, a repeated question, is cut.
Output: 6:31
